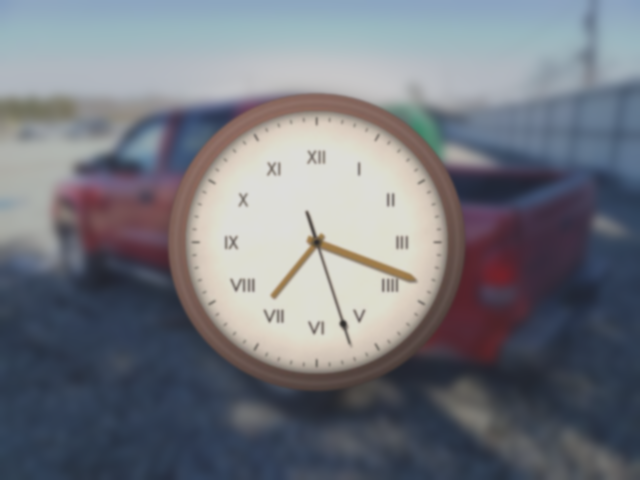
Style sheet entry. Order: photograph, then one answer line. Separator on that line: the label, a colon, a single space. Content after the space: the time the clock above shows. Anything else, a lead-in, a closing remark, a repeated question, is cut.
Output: 7:18:27
